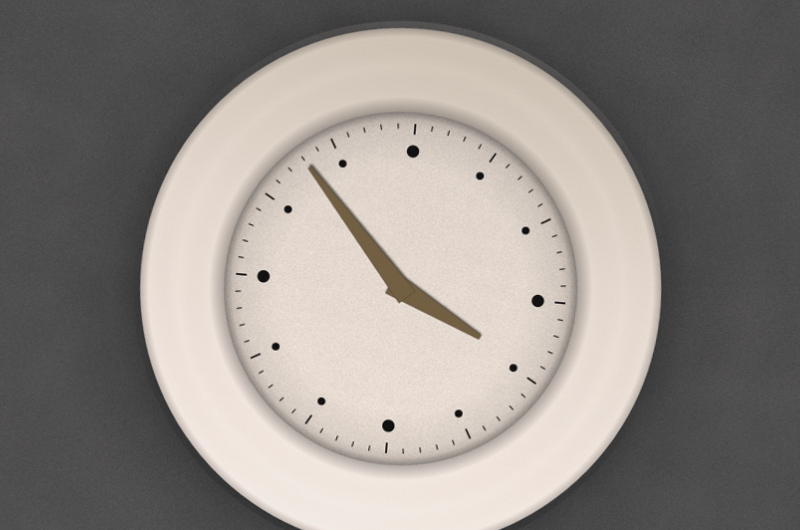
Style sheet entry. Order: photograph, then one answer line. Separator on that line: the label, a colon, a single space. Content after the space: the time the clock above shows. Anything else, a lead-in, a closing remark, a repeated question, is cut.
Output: 3:53
